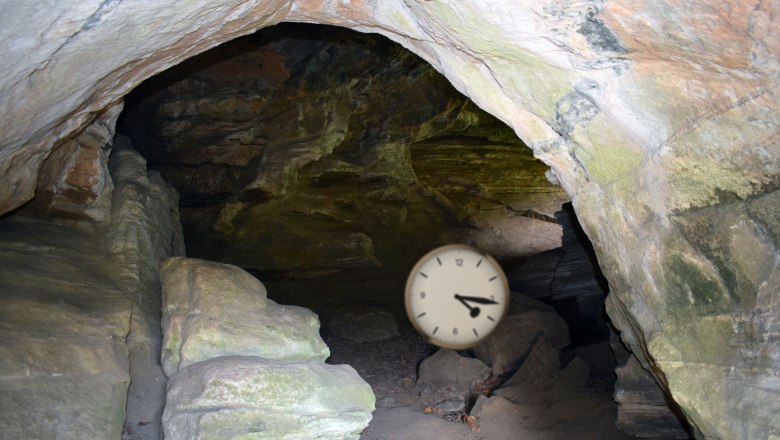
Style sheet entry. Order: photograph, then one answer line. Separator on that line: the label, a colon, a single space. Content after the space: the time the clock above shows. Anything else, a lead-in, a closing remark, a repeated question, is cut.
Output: 4:16
